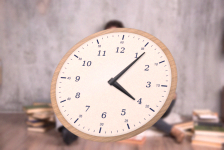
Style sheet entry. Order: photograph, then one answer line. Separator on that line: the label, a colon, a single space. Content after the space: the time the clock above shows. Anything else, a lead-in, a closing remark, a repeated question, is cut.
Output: 4:06
